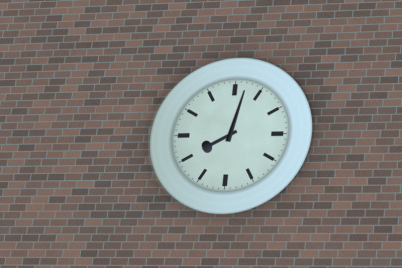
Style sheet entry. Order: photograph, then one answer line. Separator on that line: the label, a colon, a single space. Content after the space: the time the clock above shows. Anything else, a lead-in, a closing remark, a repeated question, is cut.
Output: 8:02
